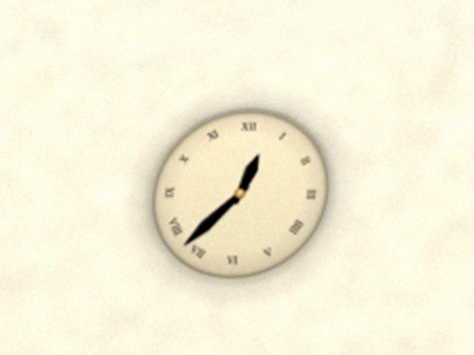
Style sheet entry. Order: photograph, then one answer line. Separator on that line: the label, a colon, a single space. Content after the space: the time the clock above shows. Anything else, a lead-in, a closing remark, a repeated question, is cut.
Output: 12:37
